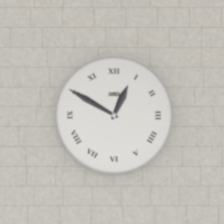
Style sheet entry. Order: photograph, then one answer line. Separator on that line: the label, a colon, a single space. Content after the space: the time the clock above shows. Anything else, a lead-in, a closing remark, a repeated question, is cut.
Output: 12:50
